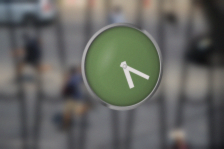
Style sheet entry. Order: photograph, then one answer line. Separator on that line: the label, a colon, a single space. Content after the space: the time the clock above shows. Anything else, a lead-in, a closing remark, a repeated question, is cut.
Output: 5:19
